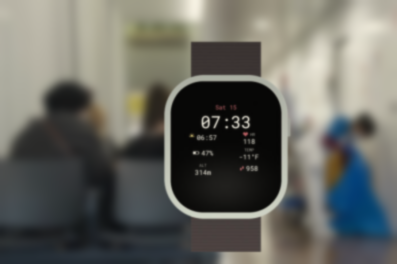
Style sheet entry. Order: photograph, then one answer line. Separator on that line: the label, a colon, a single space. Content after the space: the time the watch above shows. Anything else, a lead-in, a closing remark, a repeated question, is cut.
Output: 7:33
